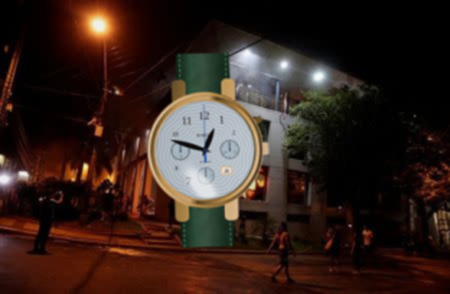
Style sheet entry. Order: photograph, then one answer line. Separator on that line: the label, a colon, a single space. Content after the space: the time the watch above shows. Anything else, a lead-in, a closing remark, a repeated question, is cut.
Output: 12:48
